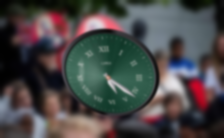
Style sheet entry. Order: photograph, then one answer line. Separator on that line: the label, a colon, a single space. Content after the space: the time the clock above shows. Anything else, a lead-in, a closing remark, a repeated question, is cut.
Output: 5:22
